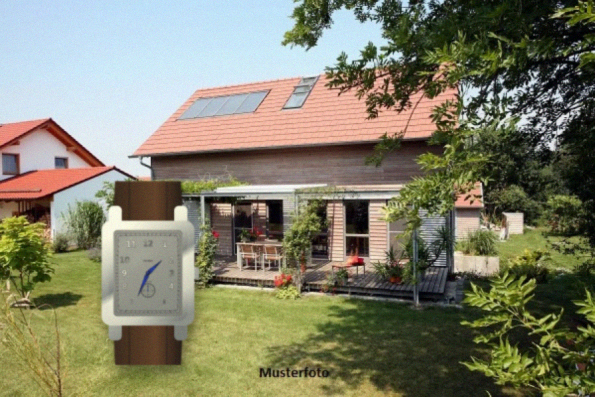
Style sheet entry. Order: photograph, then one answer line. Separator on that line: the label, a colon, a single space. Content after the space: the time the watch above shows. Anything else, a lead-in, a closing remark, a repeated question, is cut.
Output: 1:34
